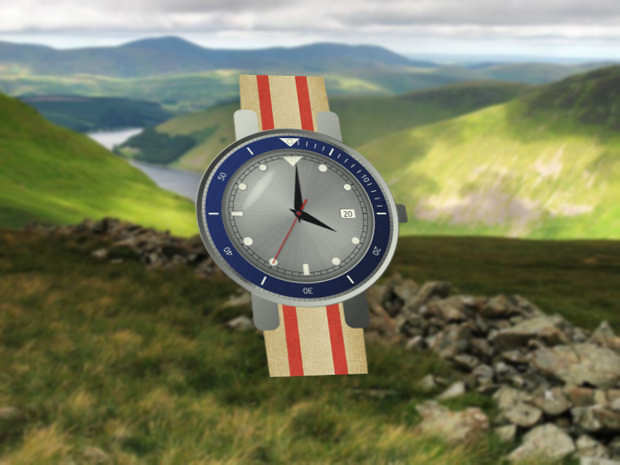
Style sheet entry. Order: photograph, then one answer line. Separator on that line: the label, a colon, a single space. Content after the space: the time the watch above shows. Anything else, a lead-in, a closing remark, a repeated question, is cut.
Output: 4:00:35
